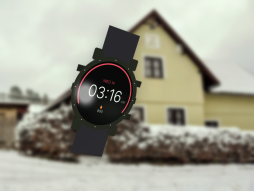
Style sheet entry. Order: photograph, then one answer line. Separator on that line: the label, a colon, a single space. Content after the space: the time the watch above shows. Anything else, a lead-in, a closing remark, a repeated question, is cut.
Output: 3:16
